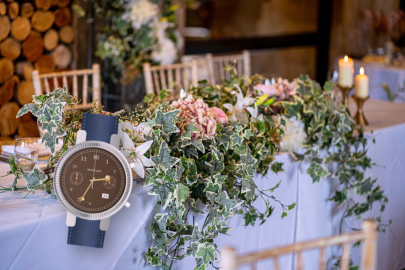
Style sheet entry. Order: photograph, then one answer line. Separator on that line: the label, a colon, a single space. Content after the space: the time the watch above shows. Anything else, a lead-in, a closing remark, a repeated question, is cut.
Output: 2:34
